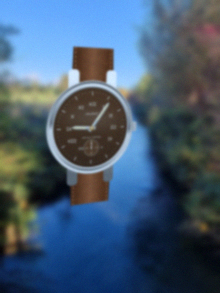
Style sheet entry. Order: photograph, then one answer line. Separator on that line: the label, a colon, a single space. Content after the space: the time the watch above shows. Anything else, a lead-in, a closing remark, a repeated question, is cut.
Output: 9:06
